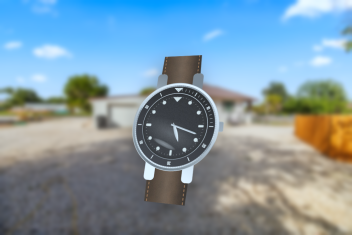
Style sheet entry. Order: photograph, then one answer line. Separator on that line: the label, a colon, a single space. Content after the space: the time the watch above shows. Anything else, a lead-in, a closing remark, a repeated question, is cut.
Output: 5:18
